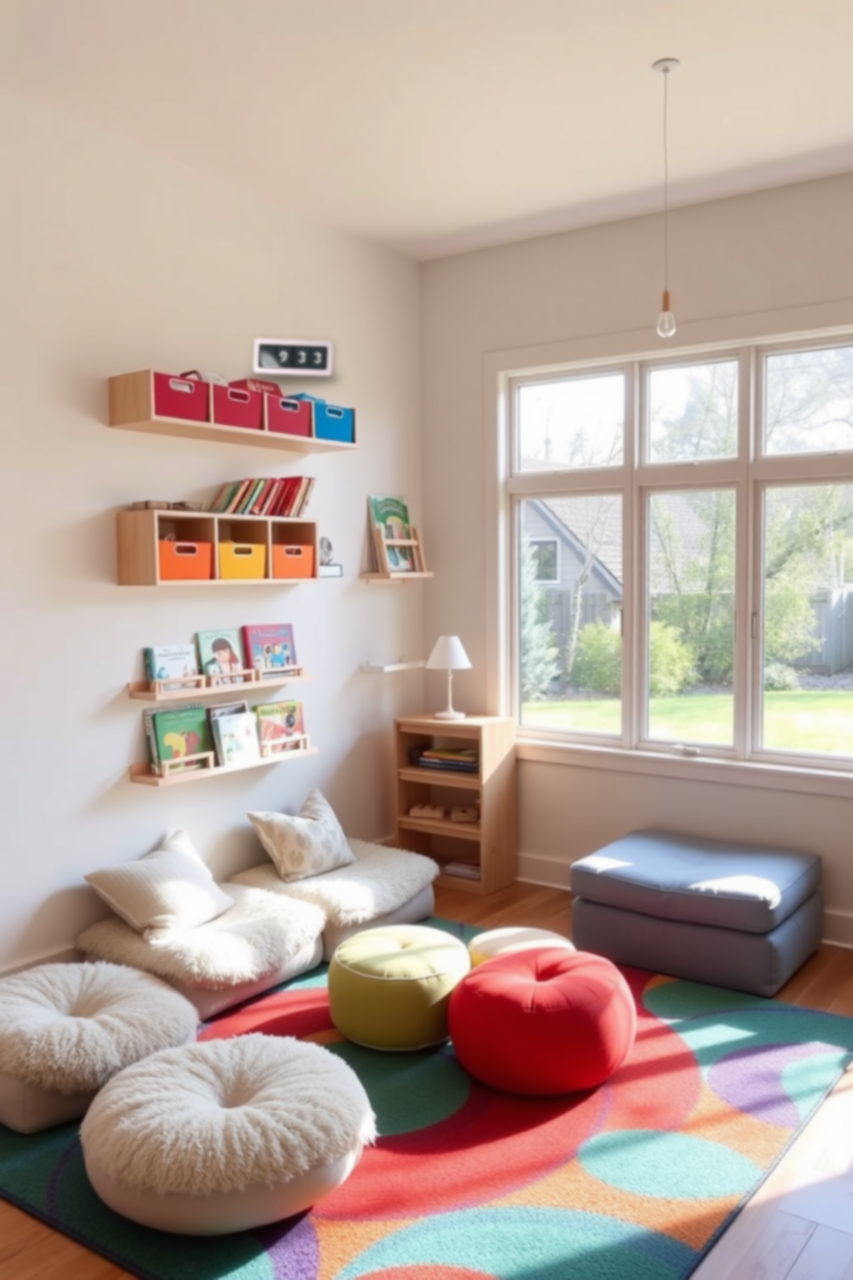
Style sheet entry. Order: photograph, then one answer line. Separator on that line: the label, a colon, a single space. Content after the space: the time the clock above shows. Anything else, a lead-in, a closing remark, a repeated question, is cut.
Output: 9:33
